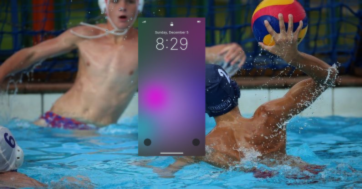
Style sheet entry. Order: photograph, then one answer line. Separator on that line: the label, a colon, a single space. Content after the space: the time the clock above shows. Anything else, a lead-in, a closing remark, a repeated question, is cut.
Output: 8:29
